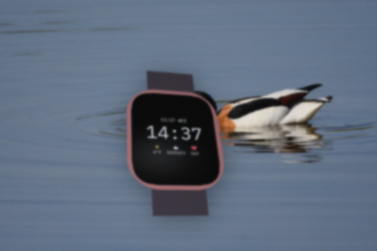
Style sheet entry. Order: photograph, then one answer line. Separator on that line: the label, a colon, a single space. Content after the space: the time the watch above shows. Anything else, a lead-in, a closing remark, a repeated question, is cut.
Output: 14:37
